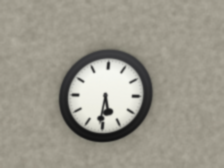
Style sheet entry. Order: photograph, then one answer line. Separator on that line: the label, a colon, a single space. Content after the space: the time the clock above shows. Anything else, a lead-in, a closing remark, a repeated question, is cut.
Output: 5:31
